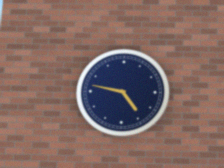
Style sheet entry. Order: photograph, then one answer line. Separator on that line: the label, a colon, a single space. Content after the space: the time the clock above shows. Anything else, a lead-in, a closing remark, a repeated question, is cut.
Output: 4:47
